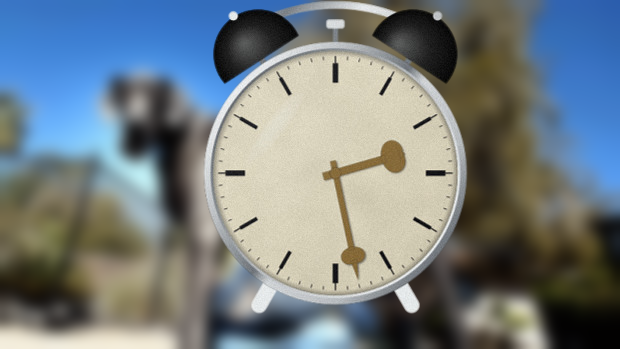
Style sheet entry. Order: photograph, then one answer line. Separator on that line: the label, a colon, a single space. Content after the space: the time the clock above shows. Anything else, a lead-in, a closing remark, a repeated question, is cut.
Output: 2:28
